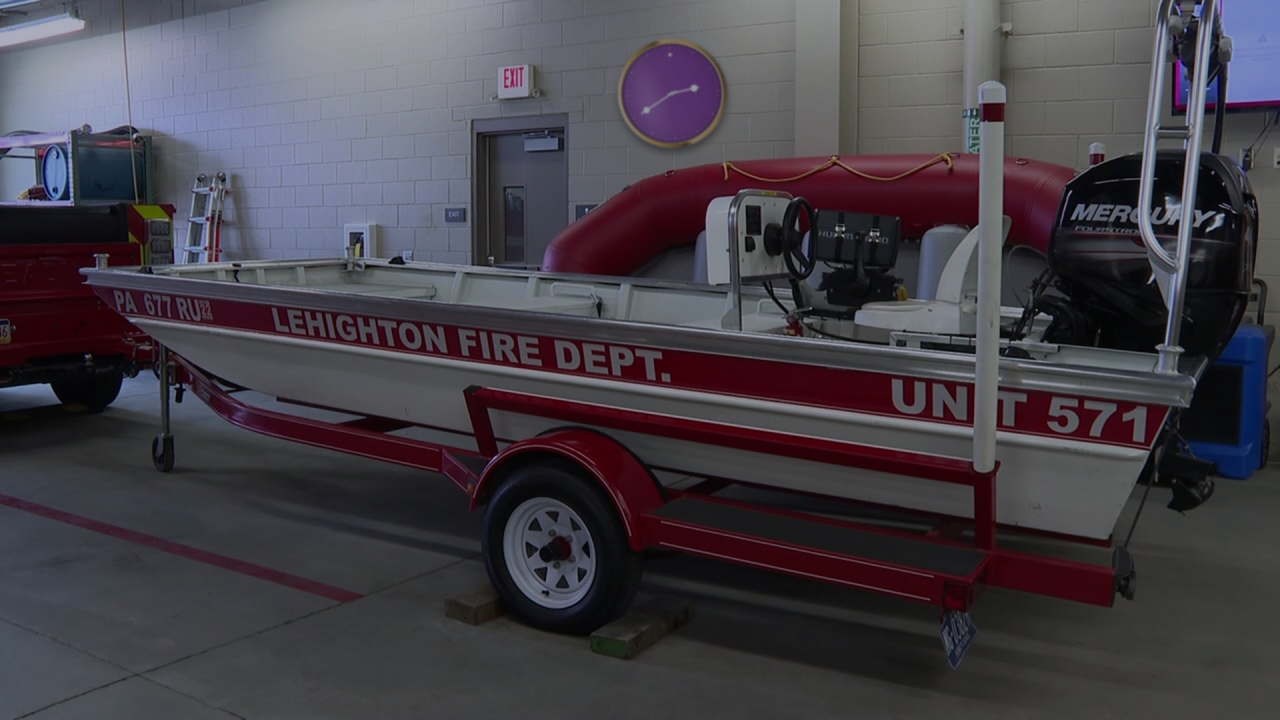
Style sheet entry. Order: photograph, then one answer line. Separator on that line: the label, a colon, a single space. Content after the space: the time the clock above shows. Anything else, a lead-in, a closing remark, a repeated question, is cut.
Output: 2:40
